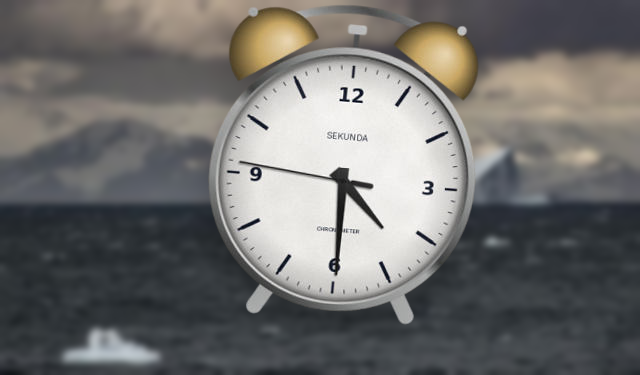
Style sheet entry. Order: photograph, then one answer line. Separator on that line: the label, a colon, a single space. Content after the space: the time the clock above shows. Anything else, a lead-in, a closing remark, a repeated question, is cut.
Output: 4:29:46
